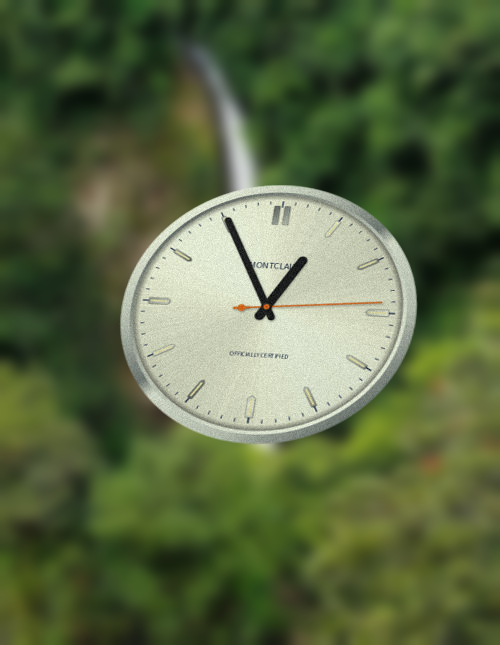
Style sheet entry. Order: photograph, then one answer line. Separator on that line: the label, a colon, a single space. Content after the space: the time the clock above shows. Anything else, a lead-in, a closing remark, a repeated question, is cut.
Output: 12:55:14
